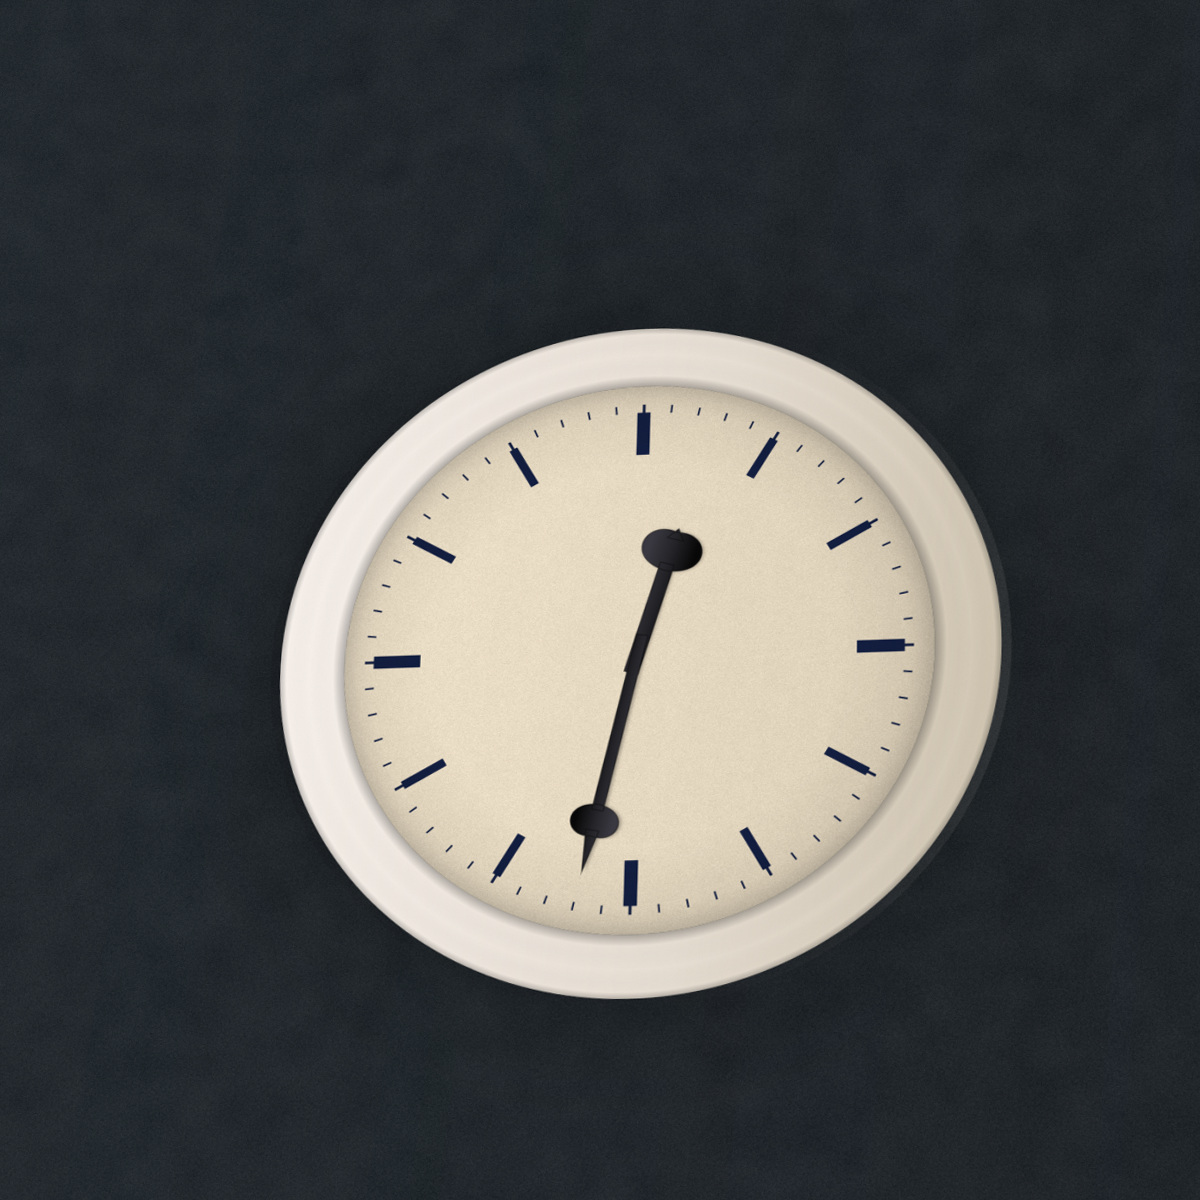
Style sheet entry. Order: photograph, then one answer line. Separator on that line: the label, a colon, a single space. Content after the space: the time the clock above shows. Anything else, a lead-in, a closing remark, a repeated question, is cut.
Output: 12:32
